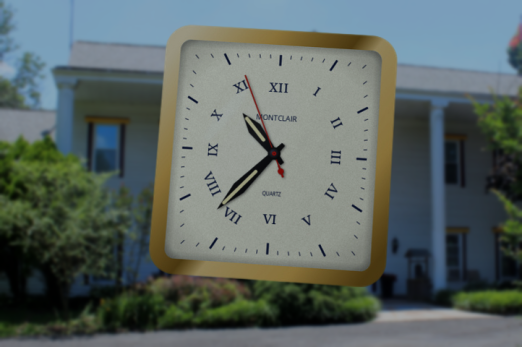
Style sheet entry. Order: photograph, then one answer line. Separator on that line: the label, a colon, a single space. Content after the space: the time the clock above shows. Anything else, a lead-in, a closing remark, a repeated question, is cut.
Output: 10:36:56
